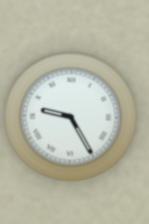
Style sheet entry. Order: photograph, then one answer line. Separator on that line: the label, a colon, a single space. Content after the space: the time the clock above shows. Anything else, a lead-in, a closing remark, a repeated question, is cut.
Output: 9:25
